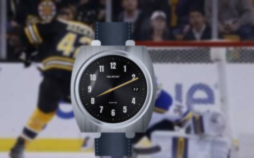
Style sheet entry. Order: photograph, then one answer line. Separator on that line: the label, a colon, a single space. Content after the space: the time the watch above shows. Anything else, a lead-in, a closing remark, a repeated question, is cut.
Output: 8:11
